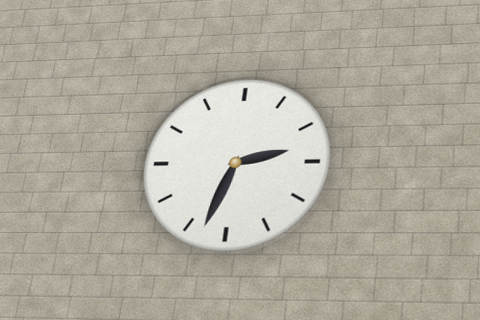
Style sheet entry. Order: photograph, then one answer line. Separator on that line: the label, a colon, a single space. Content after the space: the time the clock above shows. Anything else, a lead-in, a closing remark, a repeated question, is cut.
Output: 2:33
